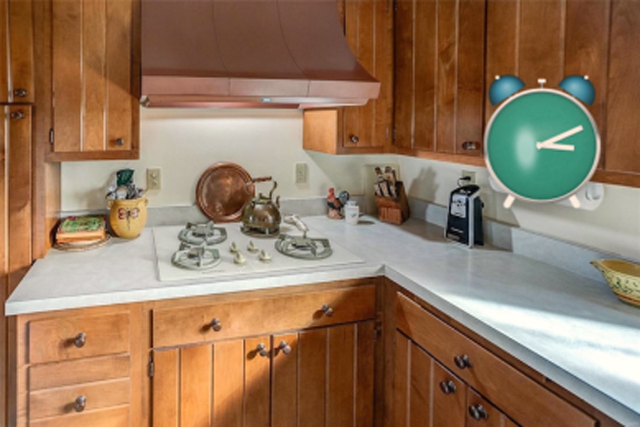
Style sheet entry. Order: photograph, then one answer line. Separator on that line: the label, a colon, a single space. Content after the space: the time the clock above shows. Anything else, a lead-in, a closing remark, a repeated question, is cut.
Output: 3:11
